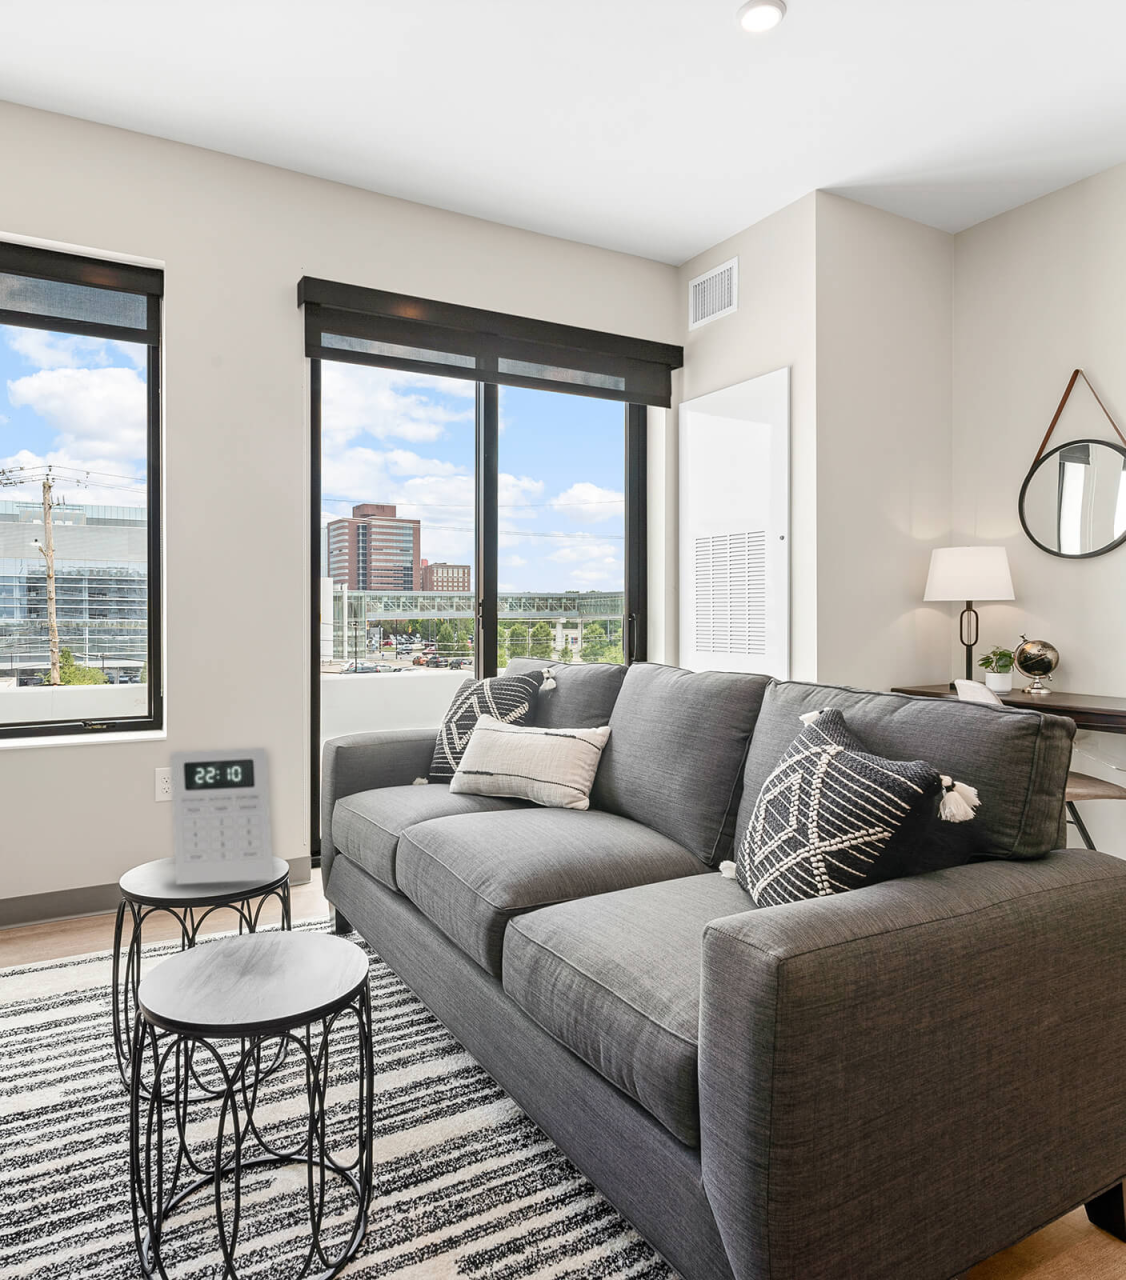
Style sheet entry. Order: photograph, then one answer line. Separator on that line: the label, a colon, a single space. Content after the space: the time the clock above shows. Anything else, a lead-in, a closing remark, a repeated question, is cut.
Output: 22:10
